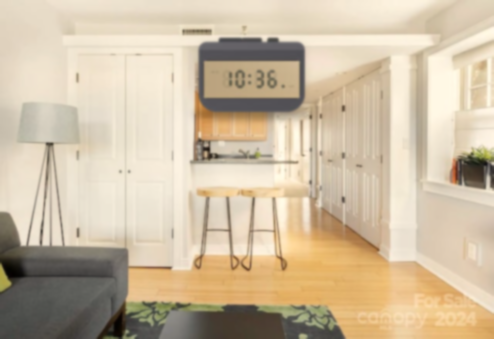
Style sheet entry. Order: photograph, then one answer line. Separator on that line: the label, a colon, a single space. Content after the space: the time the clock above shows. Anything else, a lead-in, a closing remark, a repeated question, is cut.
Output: 10:36
